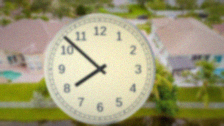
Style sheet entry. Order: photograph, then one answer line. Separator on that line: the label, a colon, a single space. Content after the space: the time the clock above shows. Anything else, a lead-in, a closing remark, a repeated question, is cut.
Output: 7:52
